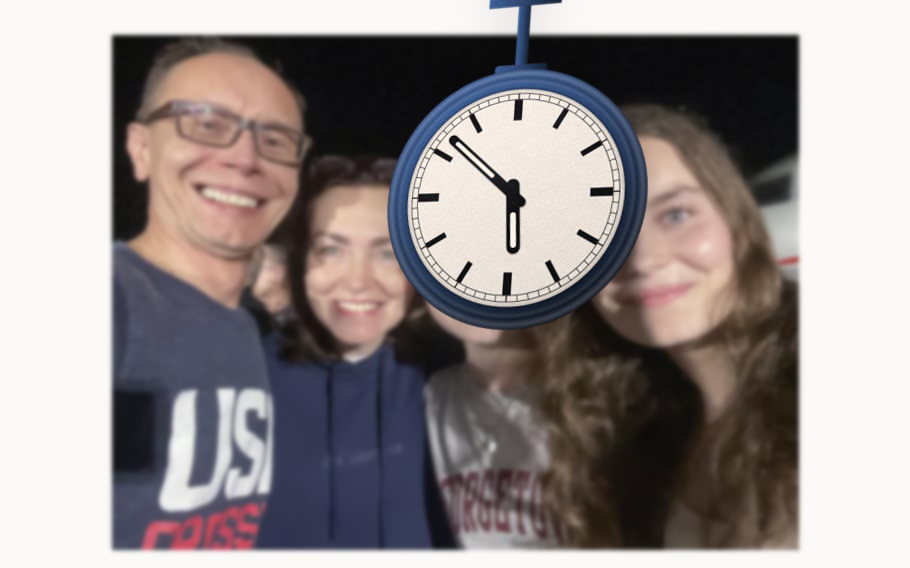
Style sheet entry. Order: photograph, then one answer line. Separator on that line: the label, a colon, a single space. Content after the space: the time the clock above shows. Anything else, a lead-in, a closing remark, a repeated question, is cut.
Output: 5:52
